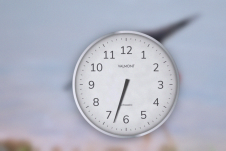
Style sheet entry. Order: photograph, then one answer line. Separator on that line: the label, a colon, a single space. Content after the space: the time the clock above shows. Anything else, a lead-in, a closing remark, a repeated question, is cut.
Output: 6:33
